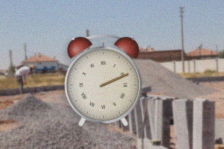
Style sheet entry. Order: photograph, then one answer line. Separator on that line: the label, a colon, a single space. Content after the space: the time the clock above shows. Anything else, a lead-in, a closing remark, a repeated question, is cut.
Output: 2:11
